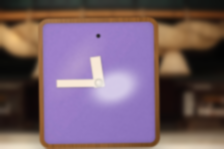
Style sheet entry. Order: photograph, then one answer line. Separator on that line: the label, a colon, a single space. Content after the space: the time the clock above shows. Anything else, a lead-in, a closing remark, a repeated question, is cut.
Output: 11:45
